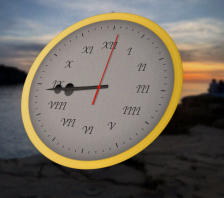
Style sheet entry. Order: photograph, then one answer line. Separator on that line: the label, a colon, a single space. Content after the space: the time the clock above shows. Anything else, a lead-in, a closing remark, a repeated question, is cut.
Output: 8:44:01
